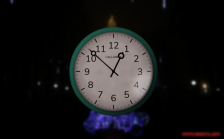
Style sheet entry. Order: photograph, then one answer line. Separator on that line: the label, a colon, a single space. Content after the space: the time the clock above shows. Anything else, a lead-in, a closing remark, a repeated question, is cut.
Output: 12:52
